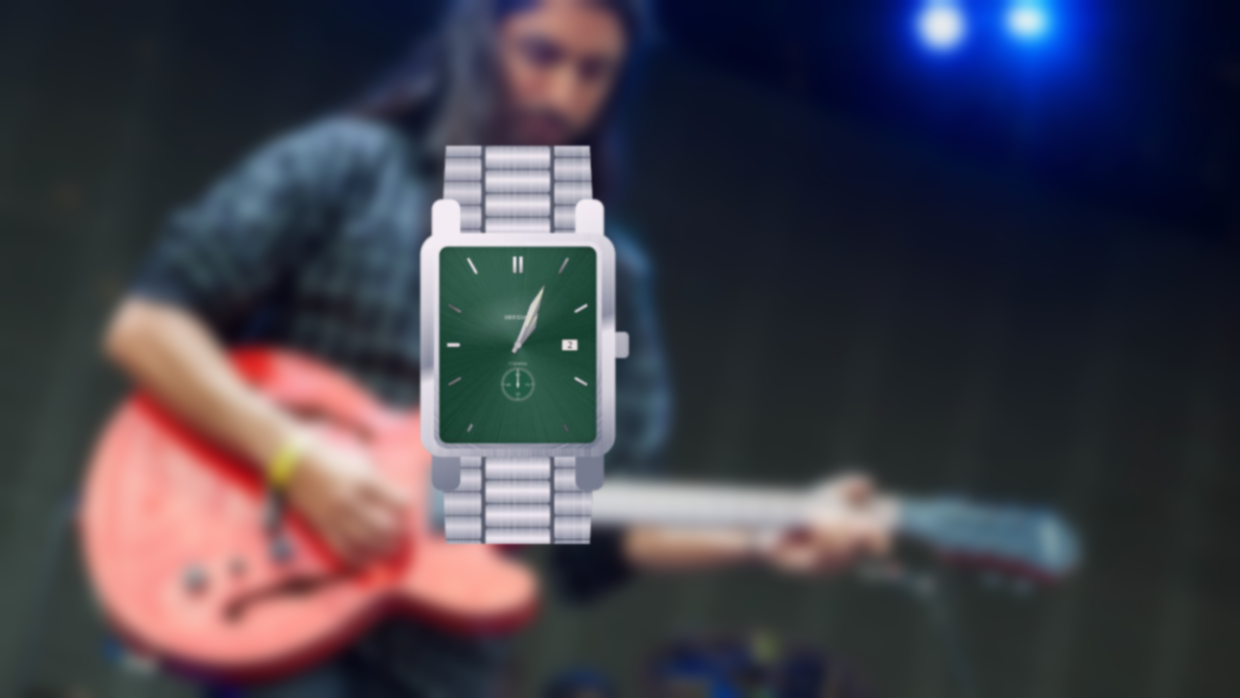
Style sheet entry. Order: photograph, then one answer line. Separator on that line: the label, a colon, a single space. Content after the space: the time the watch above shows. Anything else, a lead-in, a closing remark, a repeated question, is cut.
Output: 1:04
